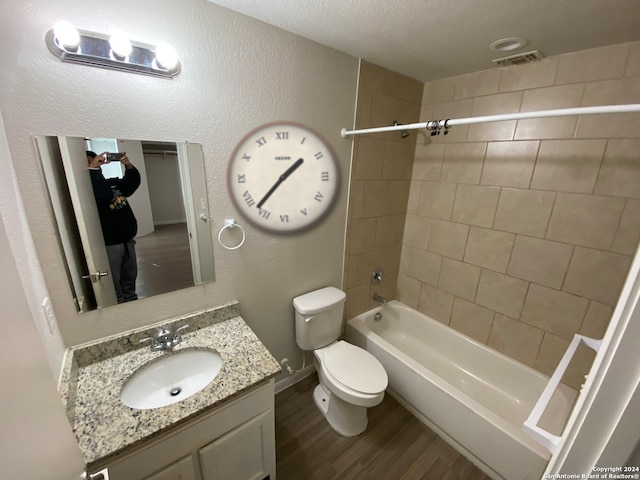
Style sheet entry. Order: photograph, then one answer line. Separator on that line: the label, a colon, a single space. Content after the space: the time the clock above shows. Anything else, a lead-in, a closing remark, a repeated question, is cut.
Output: 1:37
